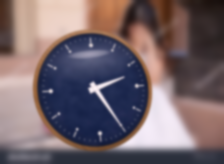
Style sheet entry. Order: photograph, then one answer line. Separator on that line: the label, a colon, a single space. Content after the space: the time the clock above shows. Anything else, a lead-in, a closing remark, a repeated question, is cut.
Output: 2:25
